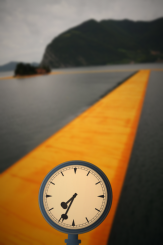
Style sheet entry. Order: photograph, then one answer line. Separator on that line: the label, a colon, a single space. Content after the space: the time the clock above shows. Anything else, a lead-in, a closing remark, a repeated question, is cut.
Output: 7:34
